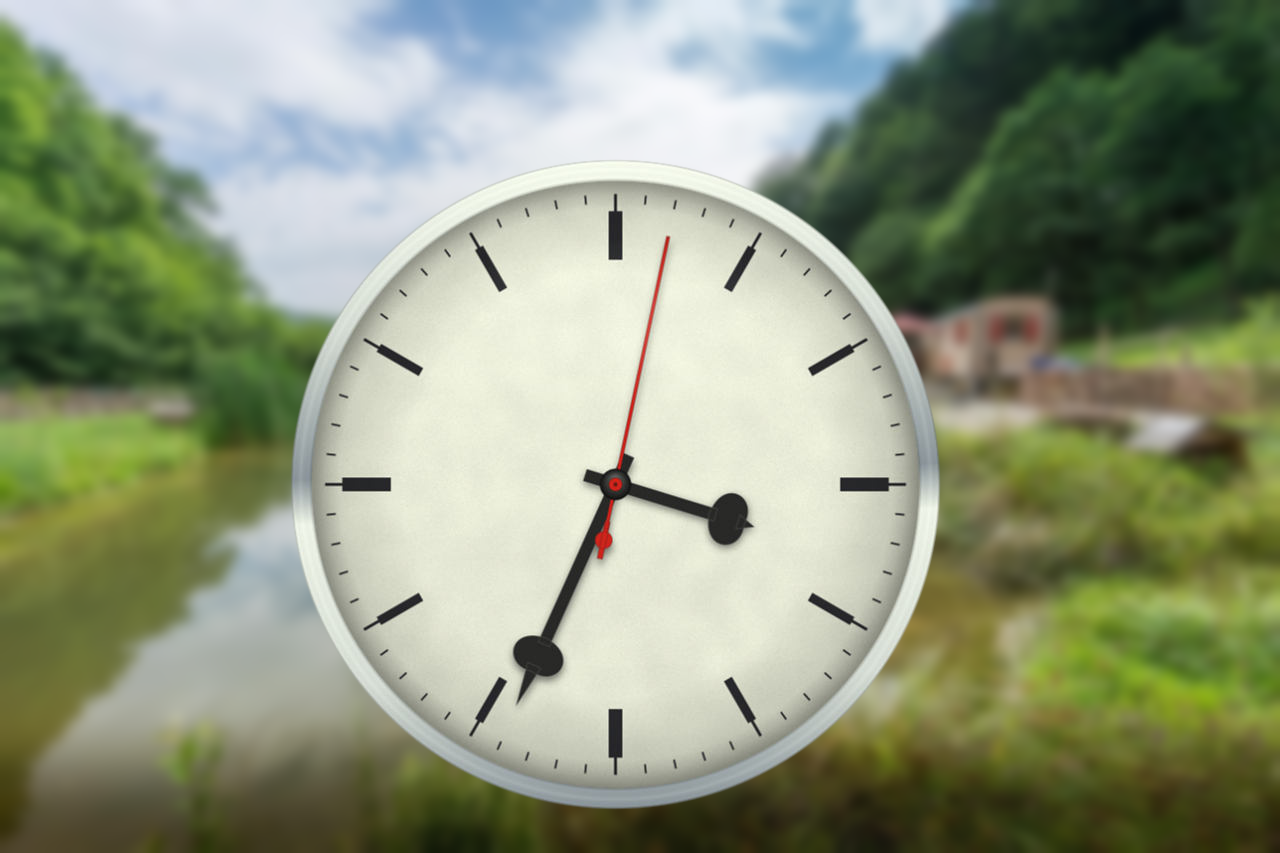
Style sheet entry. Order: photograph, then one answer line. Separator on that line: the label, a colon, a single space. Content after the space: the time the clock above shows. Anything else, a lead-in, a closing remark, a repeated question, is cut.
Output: 3:34:02
